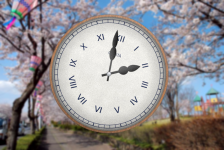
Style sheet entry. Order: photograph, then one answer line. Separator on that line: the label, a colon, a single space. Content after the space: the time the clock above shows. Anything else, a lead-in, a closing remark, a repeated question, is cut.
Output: 1:59
